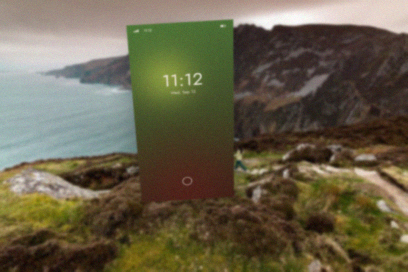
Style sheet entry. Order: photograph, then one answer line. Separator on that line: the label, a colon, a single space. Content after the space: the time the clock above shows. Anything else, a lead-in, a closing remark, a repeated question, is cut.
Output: 11:12
